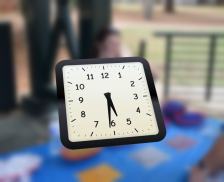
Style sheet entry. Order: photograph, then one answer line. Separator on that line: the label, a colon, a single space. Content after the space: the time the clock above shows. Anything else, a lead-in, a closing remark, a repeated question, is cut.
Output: 5:31
